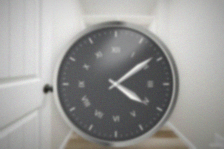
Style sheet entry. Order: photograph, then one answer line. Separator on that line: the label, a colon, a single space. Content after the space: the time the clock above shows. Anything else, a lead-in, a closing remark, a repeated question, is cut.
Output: 4:09
